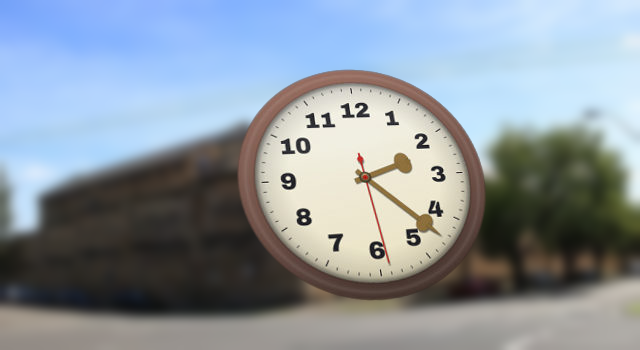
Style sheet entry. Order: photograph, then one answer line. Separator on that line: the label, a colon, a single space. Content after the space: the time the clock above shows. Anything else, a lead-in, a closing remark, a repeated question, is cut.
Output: 2:22:29
